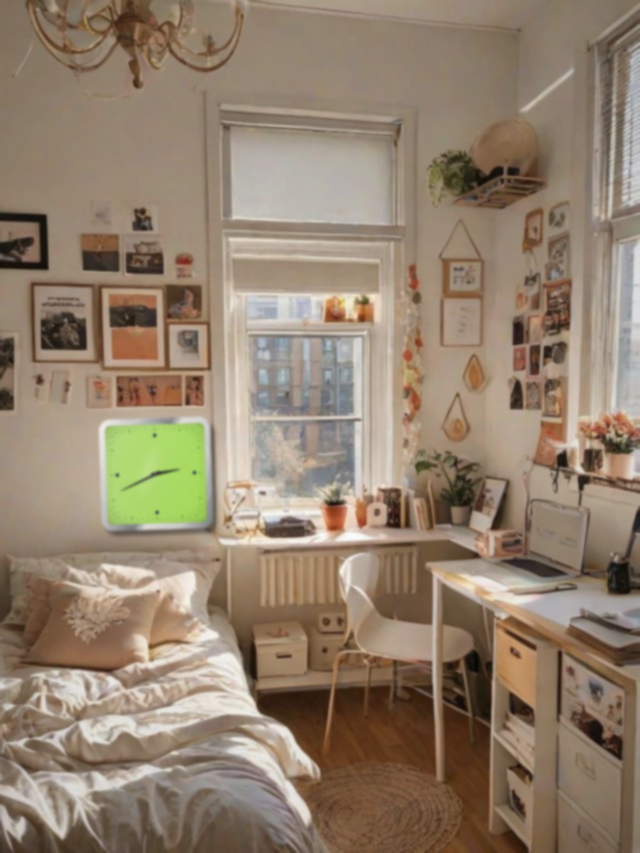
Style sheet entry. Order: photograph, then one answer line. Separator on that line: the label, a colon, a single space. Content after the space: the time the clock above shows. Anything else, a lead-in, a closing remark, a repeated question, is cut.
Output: 2:41
